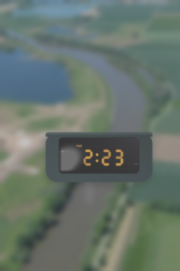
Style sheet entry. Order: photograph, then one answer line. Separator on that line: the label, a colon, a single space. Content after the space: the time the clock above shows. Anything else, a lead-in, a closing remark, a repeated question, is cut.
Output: 2:23
